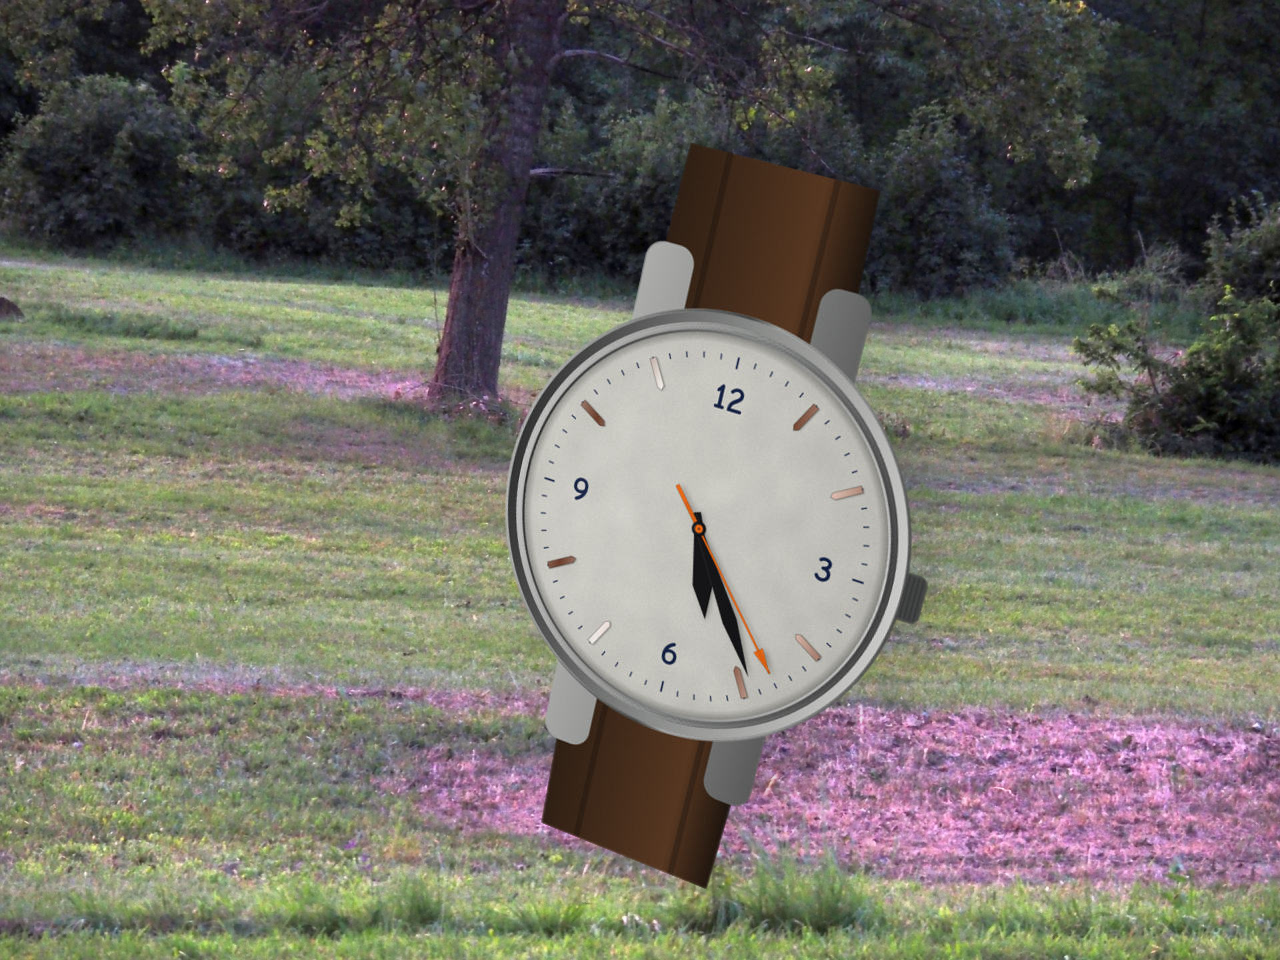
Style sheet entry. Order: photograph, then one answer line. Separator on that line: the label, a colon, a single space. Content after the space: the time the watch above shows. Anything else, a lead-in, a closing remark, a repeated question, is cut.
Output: 5:24:23
